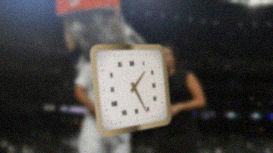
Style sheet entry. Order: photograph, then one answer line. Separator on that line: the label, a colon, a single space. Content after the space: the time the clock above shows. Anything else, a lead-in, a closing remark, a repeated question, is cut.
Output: 1:26
